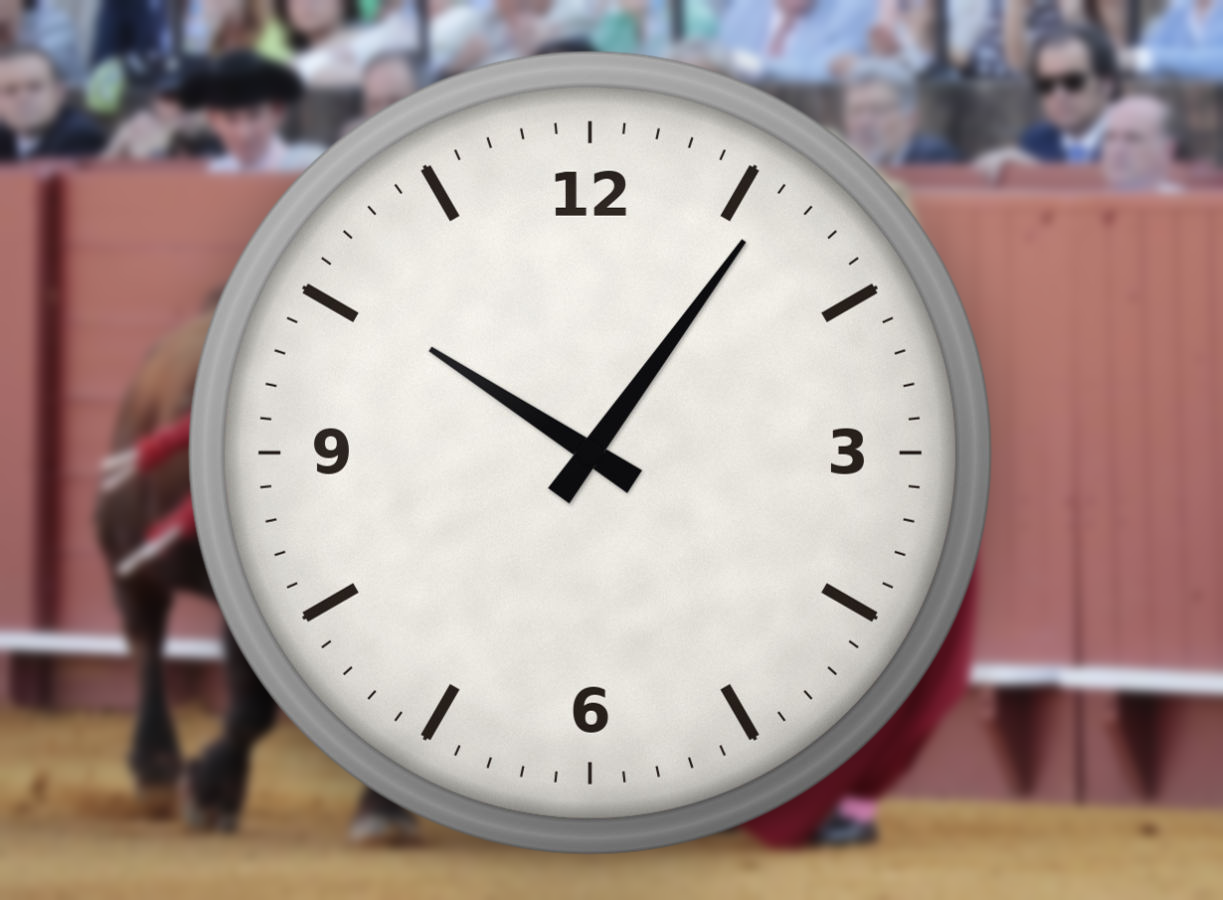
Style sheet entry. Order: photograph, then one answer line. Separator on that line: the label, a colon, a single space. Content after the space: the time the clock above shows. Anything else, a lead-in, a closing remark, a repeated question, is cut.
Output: 10:06
